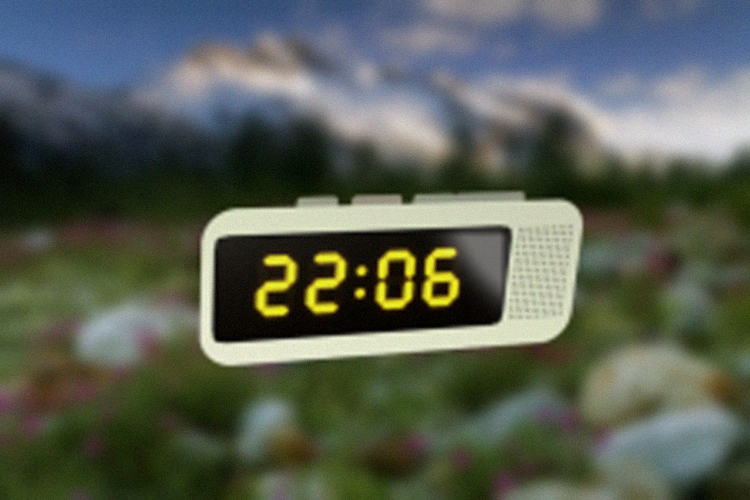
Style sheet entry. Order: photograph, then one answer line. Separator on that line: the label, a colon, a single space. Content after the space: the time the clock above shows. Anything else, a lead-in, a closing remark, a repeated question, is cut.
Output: 22:06
